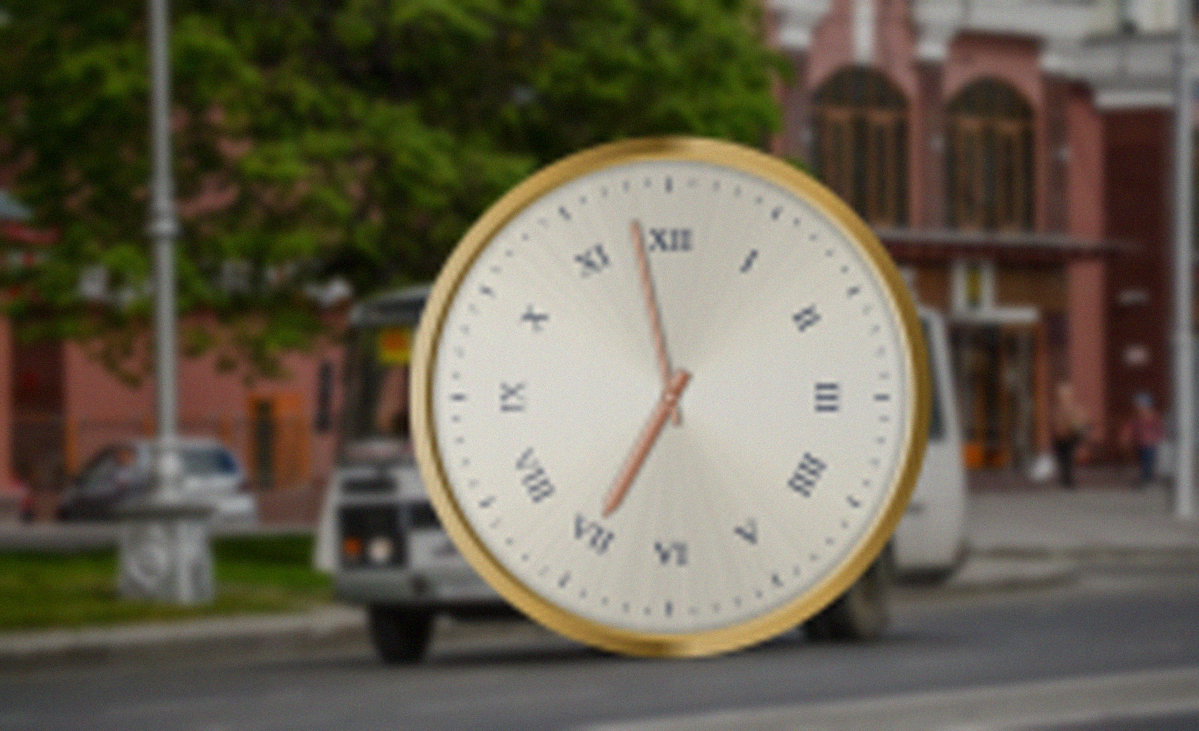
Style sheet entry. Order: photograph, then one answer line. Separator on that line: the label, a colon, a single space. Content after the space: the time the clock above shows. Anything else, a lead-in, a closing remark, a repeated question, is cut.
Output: 6:58
